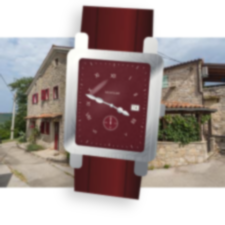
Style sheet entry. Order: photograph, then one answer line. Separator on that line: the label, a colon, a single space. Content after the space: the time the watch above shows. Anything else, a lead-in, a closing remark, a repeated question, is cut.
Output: 3:48
